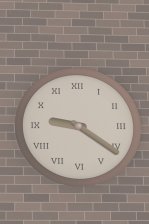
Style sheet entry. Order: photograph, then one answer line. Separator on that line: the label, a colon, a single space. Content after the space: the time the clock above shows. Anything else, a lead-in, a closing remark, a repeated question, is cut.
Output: 9:21
